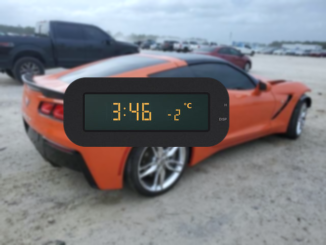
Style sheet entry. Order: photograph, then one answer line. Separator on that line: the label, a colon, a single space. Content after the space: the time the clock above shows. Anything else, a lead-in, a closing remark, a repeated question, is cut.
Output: 3:46
